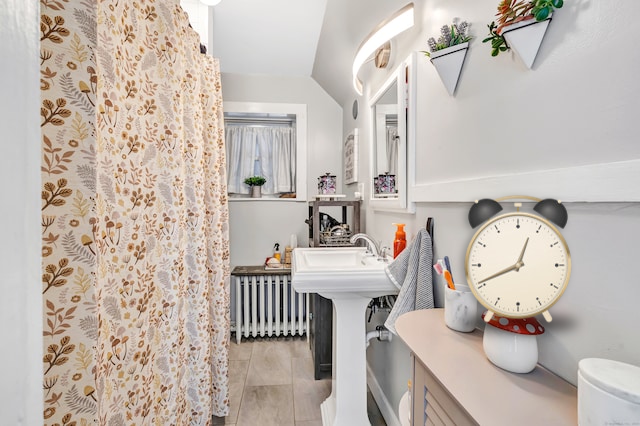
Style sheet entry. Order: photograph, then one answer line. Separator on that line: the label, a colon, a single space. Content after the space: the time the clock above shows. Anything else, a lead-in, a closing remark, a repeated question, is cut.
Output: 12:41
